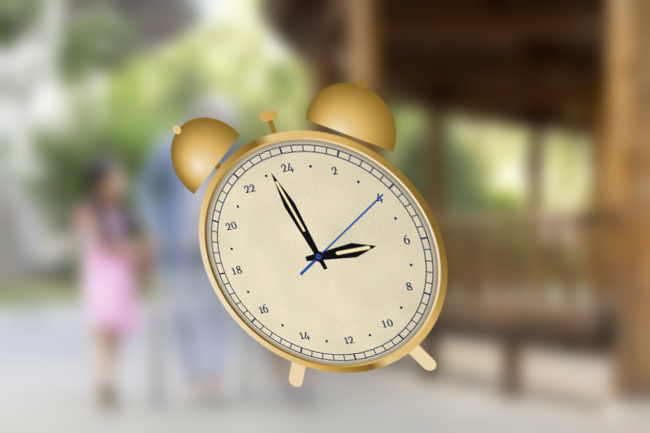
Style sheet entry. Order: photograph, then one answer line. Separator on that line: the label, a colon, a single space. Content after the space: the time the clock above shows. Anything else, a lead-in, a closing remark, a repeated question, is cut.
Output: 5:58:10
